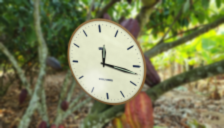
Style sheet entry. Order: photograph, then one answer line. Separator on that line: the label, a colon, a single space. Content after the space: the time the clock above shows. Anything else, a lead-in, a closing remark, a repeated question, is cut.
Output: 12:17
